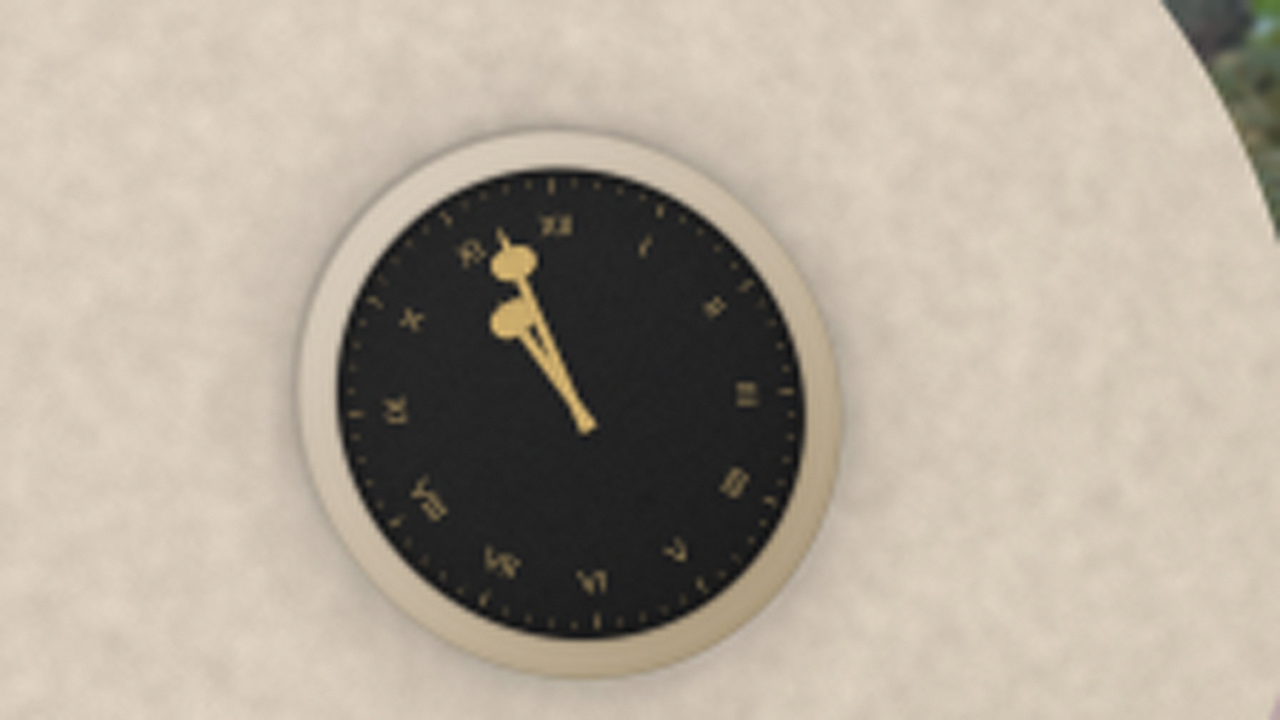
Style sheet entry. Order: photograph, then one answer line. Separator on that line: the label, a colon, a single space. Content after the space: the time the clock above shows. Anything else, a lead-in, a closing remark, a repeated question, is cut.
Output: 10:57
